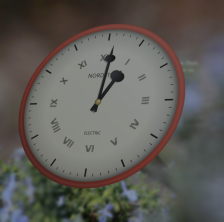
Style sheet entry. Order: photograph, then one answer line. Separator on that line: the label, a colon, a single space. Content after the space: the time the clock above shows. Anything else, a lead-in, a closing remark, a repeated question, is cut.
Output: 1:01
